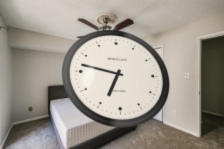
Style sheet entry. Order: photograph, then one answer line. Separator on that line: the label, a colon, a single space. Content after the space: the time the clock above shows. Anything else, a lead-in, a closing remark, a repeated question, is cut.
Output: 6:47
